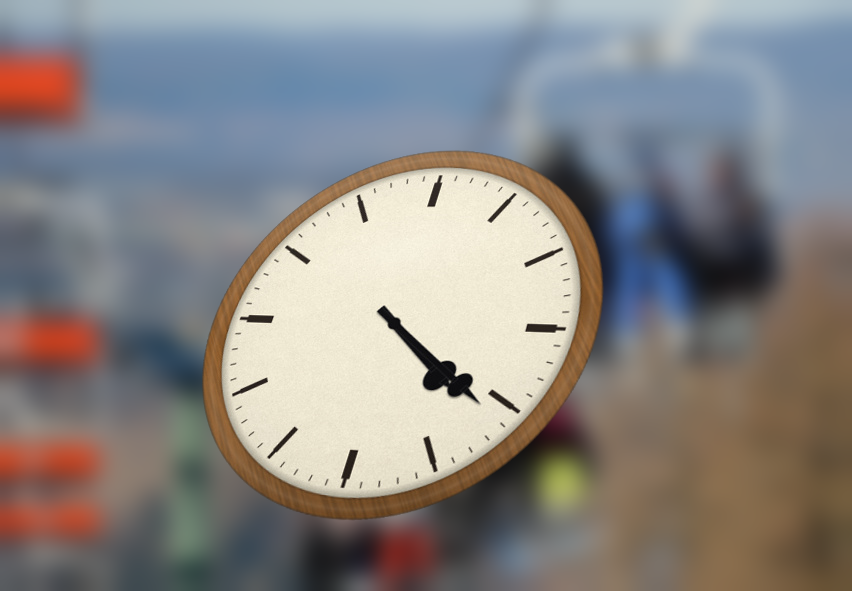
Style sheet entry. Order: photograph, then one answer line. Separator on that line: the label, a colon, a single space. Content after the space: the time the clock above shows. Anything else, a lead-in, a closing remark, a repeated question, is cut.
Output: 4:21
